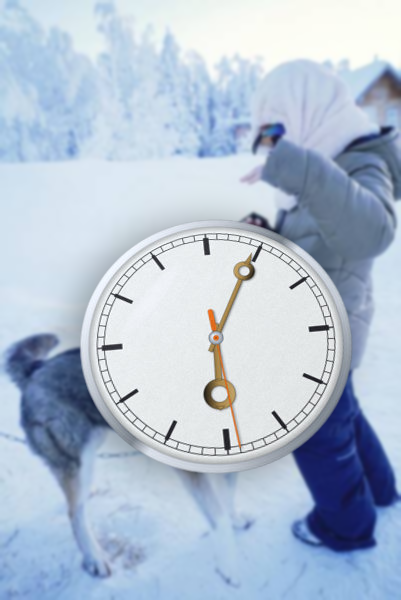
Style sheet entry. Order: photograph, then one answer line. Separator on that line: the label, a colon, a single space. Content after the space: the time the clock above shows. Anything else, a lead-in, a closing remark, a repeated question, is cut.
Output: 6:04:29
